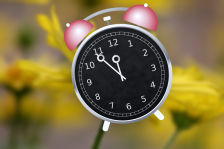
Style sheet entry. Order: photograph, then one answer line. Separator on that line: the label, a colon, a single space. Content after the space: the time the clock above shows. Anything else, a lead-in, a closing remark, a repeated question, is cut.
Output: 11:54
